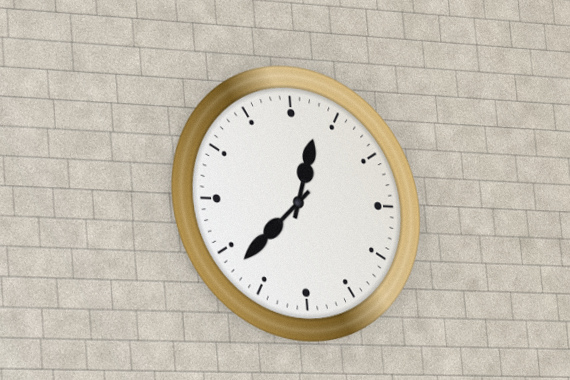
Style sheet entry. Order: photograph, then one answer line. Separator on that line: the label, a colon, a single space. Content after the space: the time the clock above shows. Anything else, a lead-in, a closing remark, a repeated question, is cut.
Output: 12:38
